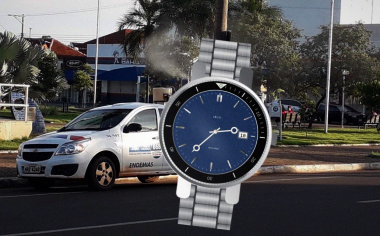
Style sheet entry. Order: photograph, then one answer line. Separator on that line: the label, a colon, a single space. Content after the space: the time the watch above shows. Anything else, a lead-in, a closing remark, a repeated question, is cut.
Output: 2:37
